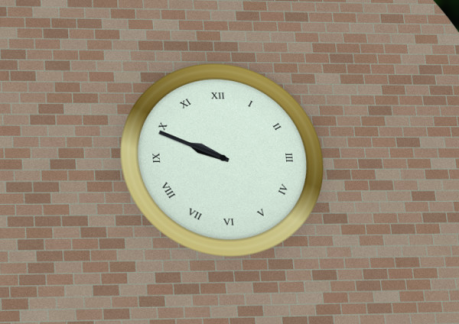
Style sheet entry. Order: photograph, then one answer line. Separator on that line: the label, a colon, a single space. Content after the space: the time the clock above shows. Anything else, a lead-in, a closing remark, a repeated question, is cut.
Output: 9:49
